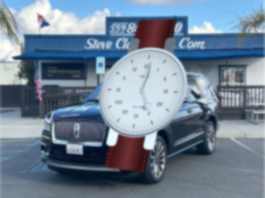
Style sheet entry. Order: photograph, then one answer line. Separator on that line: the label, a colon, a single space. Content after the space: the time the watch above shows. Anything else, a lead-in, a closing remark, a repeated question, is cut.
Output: 5:01
